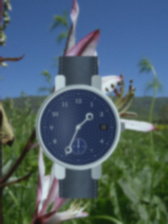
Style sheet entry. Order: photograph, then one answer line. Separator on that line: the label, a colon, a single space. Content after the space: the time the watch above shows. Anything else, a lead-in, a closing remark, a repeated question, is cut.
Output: 1:34
